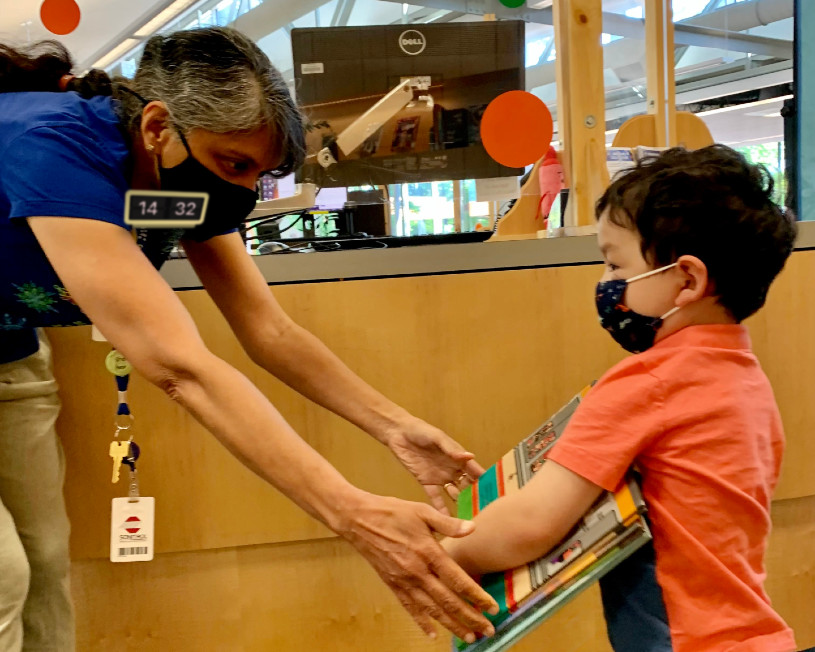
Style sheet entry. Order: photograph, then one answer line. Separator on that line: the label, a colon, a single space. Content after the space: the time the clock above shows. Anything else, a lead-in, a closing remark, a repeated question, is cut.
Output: 14:32
